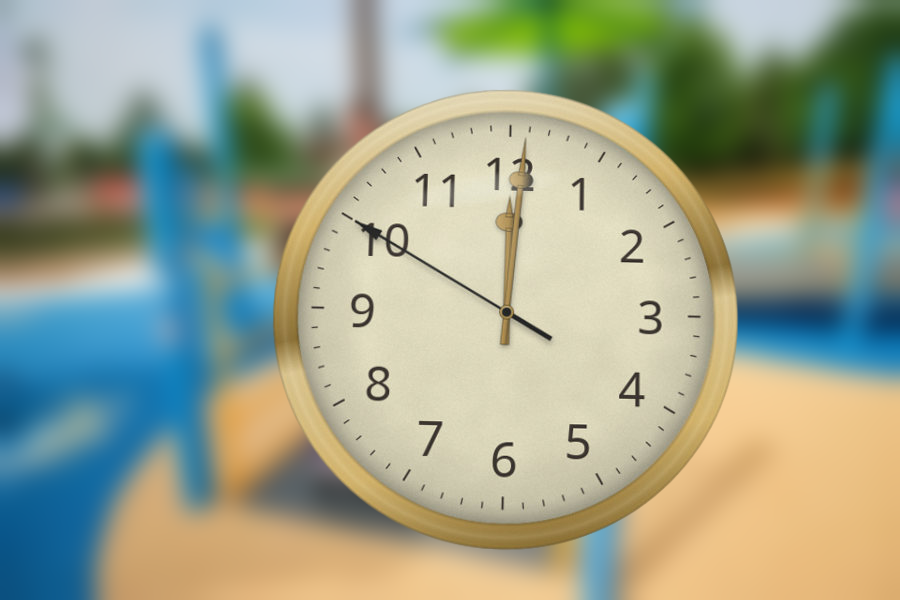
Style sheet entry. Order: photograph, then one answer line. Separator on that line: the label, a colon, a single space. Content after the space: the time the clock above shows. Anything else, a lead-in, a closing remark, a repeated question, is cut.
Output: 12:00:50
